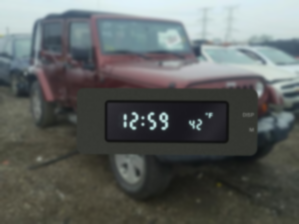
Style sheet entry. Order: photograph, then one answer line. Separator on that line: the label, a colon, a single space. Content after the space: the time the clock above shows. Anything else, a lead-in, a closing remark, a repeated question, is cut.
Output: 12:59
